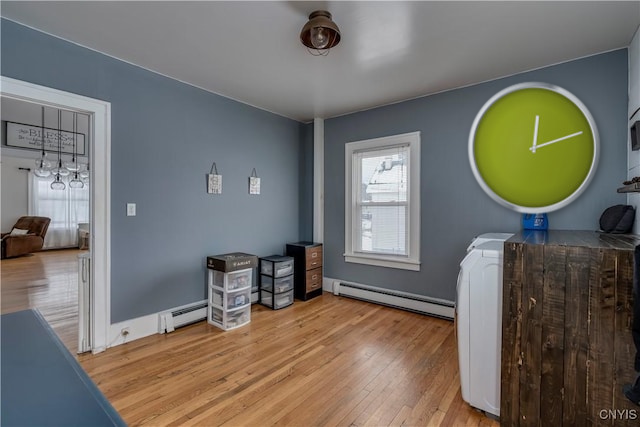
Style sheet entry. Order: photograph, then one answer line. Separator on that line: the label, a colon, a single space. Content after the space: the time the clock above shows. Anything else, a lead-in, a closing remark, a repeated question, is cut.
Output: 12:12
